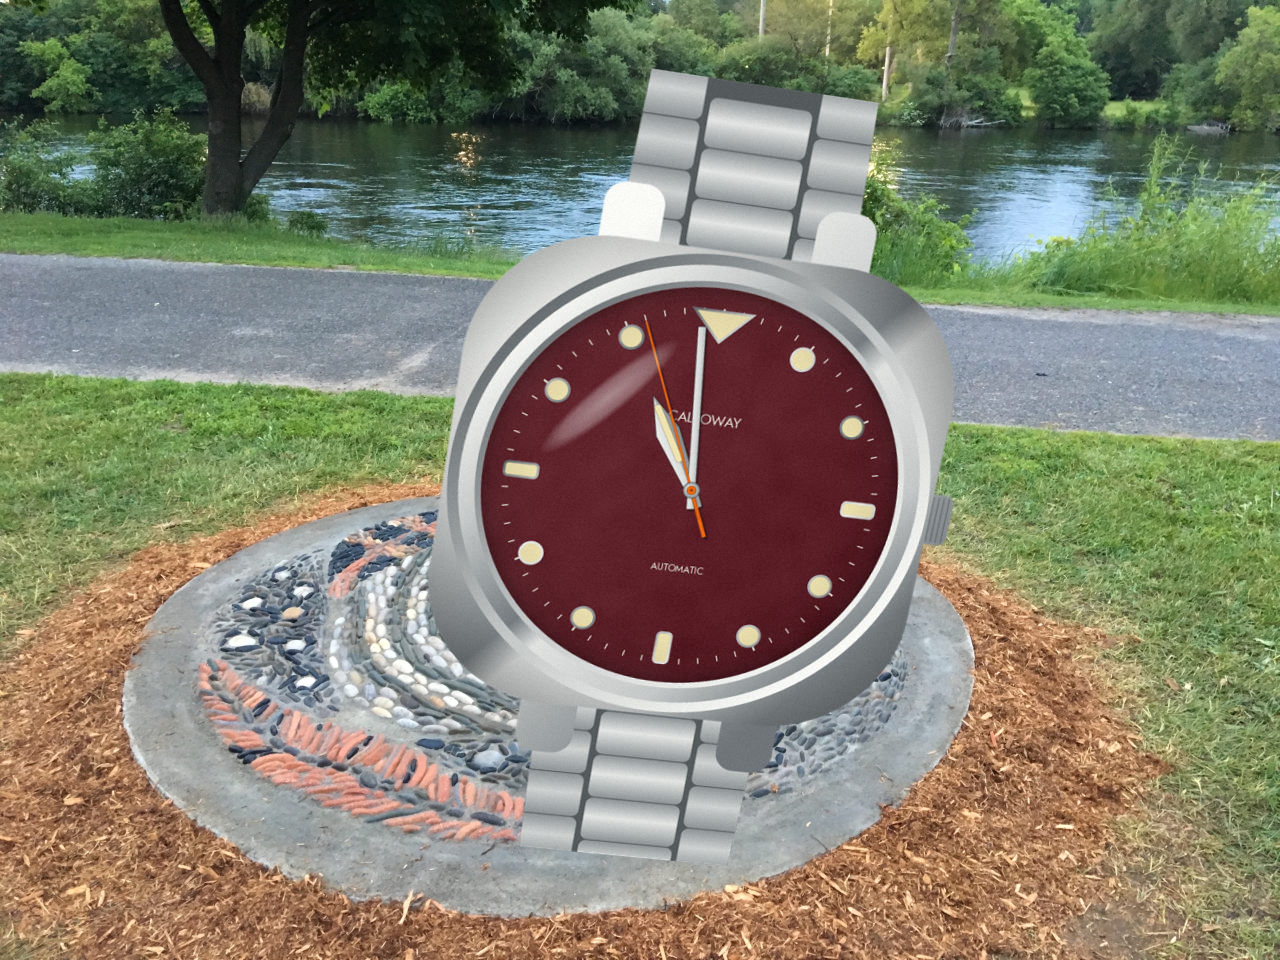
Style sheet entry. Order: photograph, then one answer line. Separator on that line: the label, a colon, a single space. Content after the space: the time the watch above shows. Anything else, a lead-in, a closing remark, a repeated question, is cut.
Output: 10:58:56
